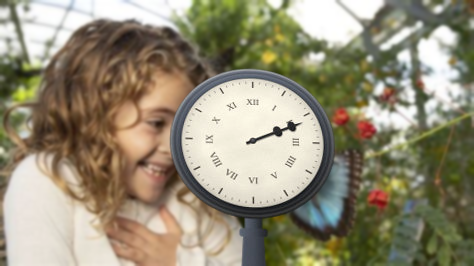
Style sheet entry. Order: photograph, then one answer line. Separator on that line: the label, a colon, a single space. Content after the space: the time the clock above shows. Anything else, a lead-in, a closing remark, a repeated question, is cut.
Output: 2:11
